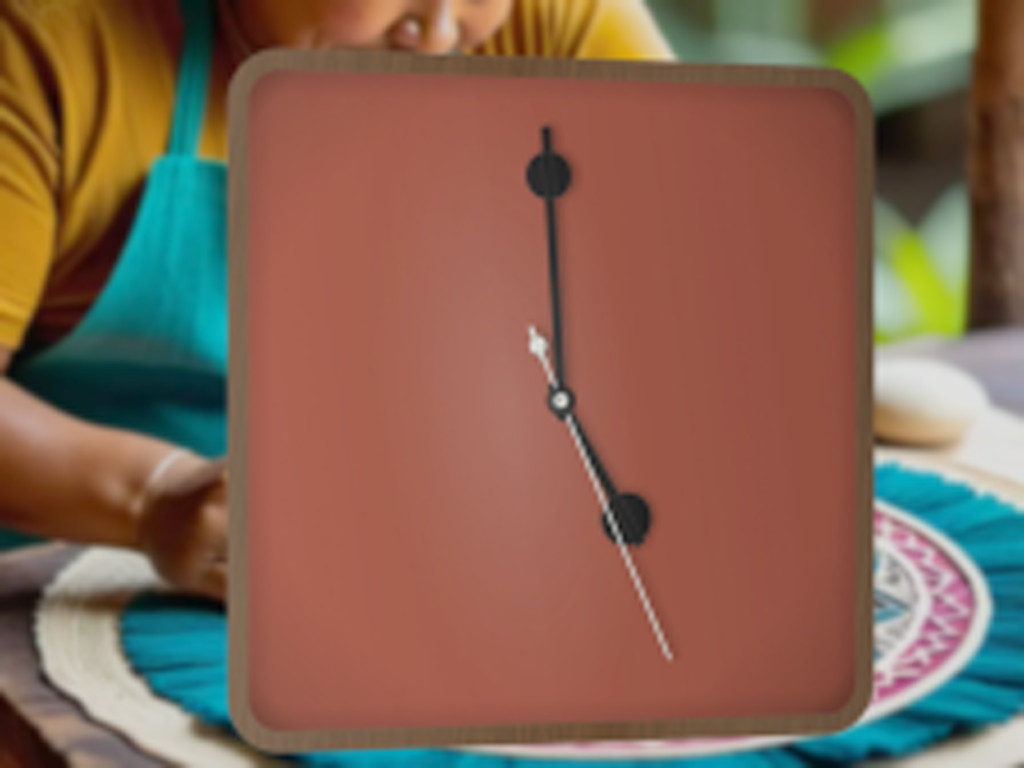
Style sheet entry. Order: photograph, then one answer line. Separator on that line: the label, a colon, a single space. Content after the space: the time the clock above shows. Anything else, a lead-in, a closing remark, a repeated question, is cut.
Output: 4:59:26
